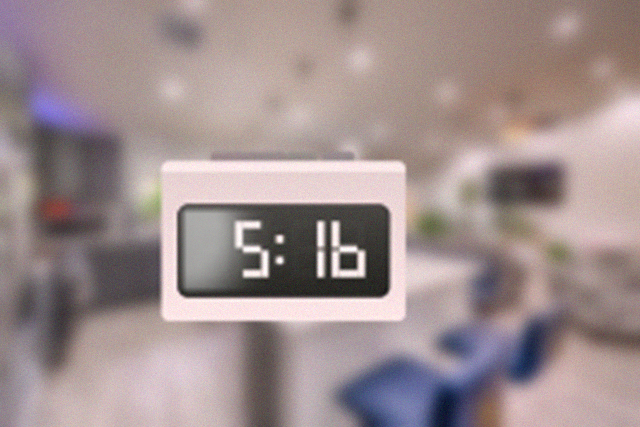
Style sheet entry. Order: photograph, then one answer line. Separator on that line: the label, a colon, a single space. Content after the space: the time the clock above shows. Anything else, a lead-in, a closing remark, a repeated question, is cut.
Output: 5:16
